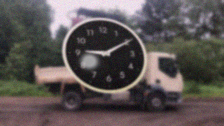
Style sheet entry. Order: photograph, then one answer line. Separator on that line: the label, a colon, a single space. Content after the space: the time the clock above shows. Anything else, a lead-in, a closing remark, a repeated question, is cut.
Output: 9:10
